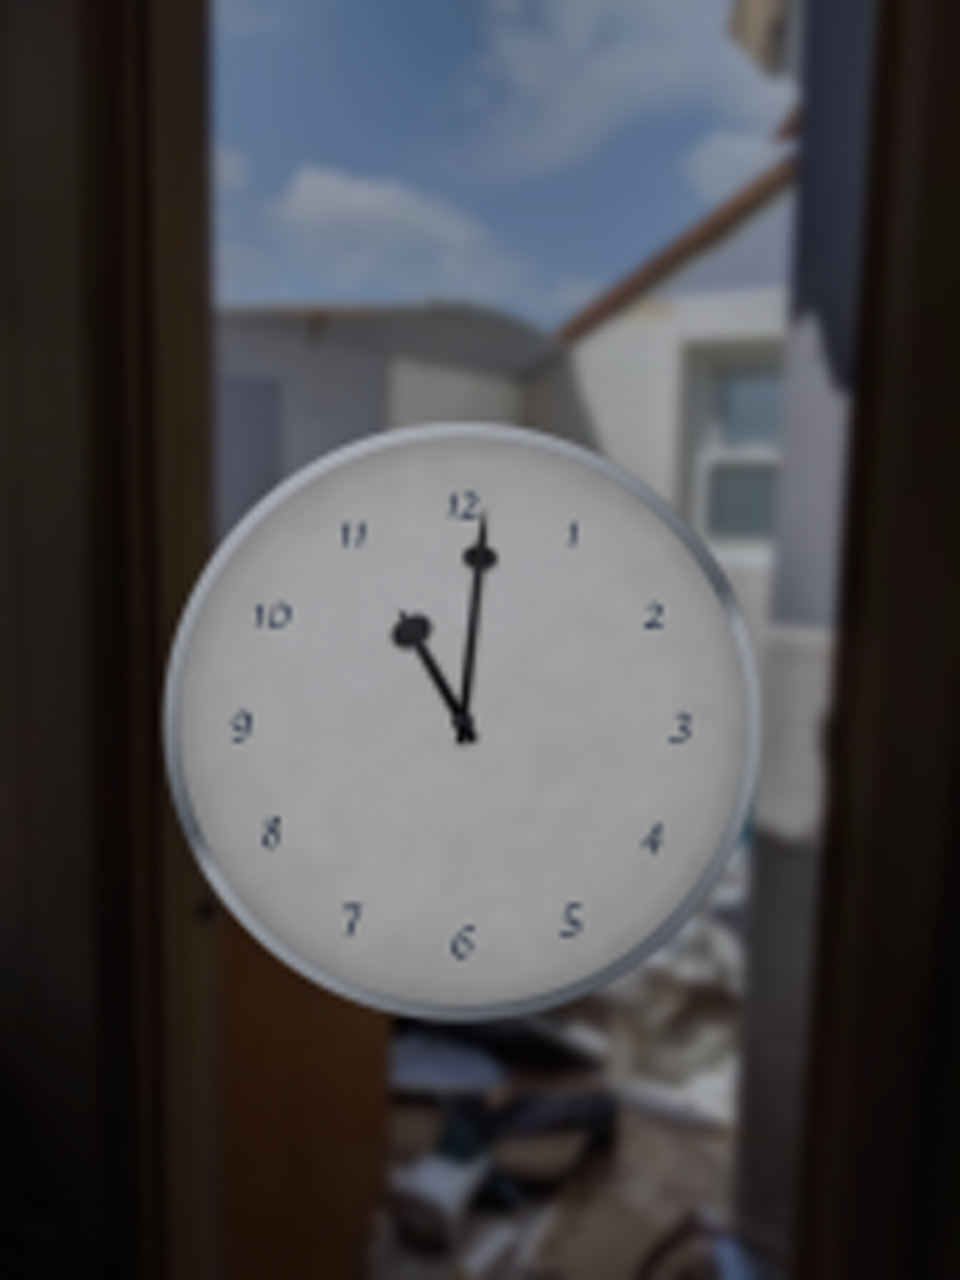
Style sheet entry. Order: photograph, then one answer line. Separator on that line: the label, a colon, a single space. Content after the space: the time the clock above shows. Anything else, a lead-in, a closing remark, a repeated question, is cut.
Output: 11:01
